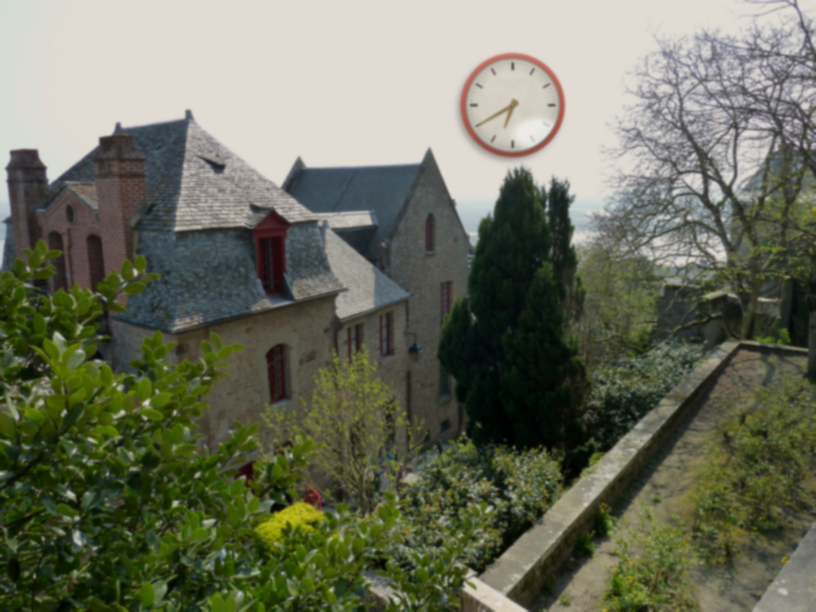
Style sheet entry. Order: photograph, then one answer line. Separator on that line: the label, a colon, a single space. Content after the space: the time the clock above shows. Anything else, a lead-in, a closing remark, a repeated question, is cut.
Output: 6:40
